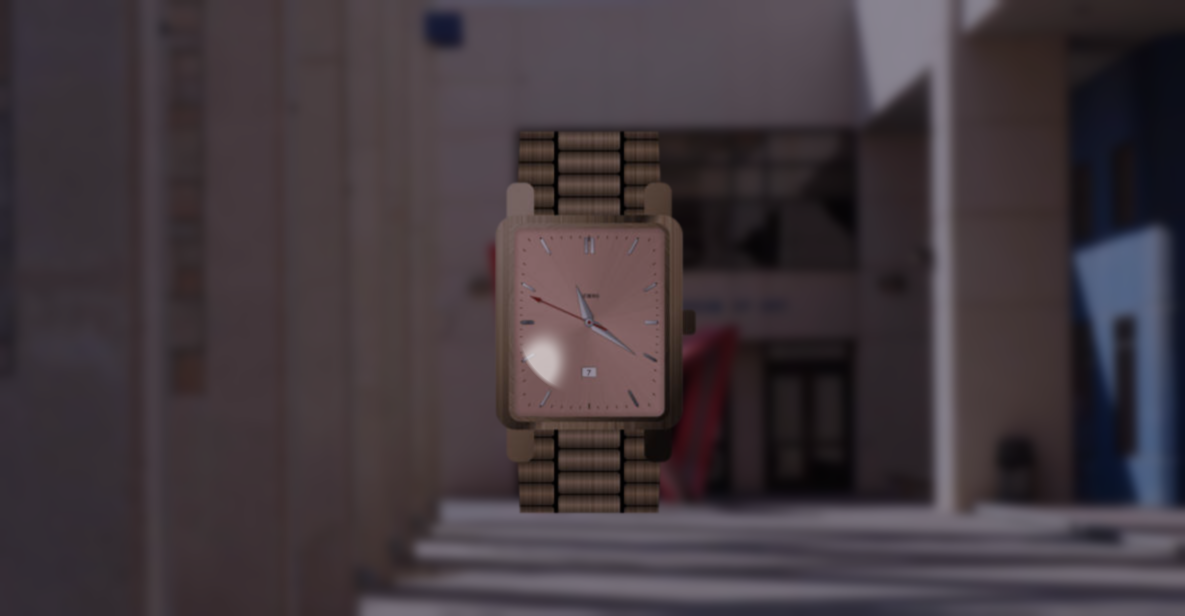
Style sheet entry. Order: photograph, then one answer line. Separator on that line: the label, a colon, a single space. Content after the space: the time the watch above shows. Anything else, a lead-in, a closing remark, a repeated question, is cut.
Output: 11:20:49
